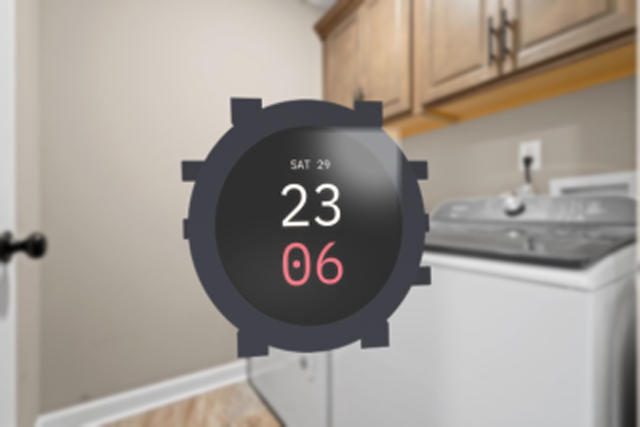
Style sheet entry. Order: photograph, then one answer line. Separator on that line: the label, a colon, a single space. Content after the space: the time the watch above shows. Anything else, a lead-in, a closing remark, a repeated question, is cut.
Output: 23:06
